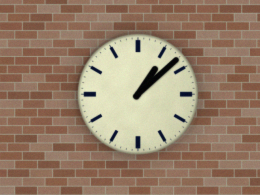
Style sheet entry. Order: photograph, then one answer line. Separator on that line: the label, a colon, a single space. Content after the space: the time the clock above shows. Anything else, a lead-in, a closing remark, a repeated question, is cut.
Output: 1:08
